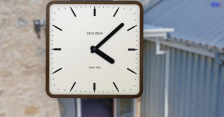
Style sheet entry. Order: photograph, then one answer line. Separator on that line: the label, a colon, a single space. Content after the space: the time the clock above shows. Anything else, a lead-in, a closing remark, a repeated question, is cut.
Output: 4:08
